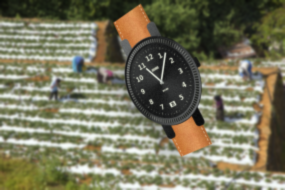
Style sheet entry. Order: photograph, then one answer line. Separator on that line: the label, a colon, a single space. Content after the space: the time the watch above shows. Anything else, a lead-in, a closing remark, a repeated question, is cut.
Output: 11:07
